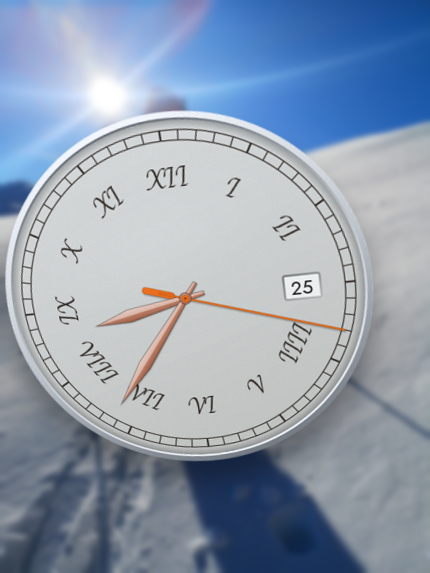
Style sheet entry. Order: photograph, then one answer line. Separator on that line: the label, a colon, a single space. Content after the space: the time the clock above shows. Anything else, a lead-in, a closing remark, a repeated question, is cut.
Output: 8:36:18
